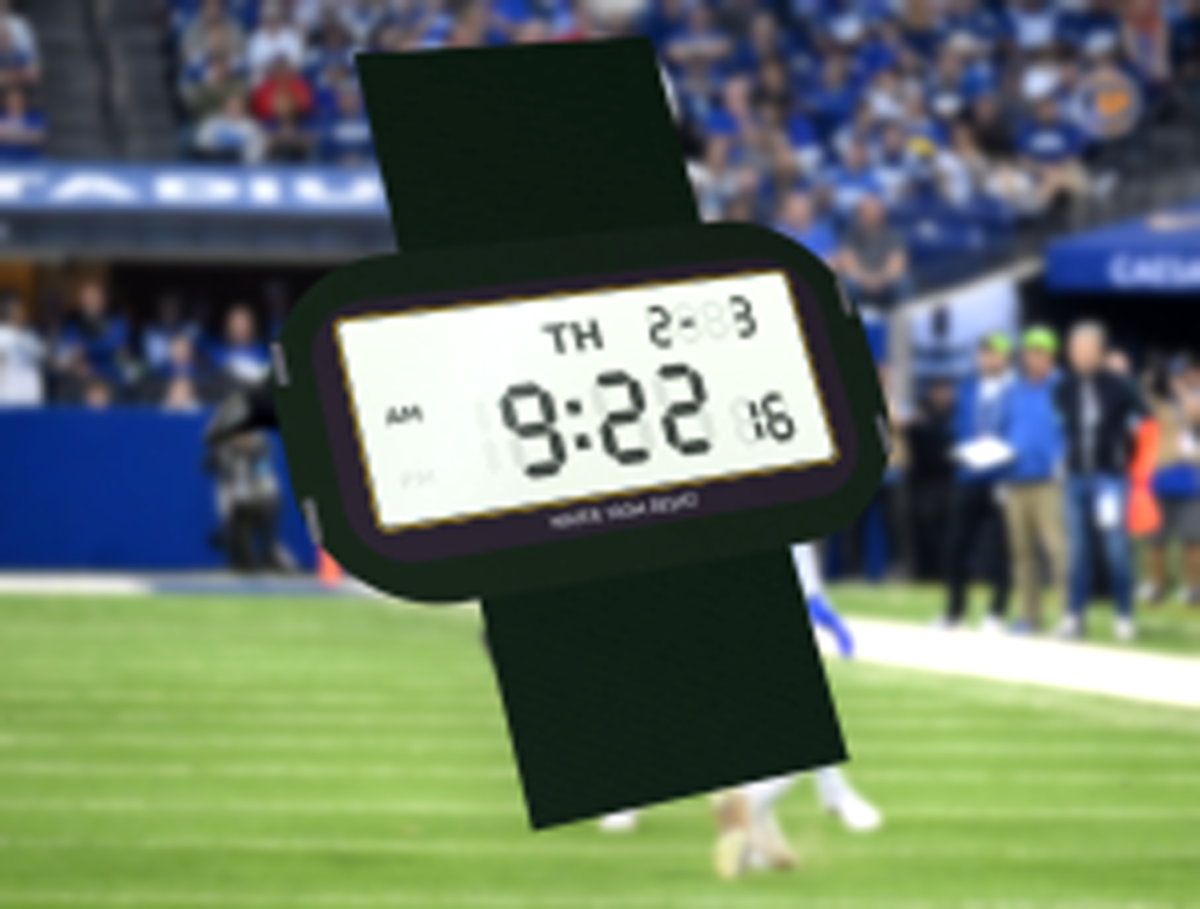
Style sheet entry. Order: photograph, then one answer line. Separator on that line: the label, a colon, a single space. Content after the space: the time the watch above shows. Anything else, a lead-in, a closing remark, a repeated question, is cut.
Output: 9:22:16
